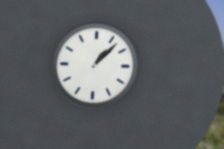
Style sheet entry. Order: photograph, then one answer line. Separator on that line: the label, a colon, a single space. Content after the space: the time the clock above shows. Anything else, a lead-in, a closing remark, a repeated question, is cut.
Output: 1:07
